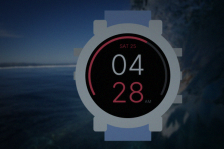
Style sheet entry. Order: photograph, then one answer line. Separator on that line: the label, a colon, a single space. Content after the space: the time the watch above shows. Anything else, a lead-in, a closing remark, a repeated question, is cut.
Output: 4:28
